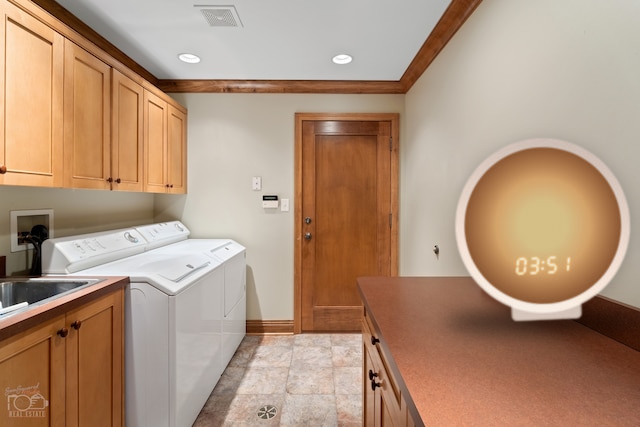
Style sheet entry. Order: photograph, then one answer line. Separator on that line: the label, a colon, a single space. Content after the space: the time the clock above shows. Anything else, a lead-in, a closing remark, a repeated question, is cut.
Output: 3:51
